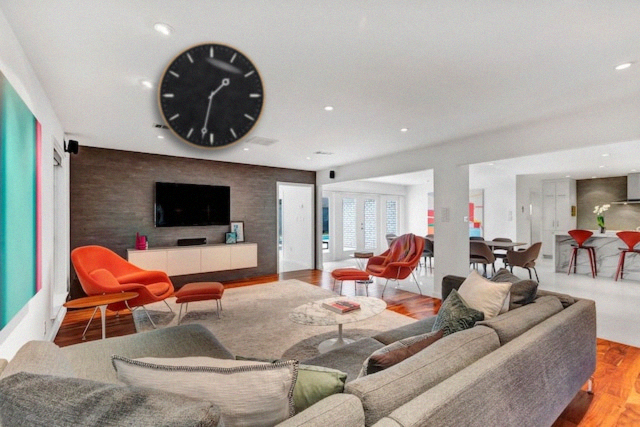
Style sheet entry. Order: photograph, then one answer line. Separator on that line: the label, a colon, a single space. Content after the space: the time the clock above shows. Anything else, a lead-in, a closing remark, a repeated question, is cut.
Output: 1:32
